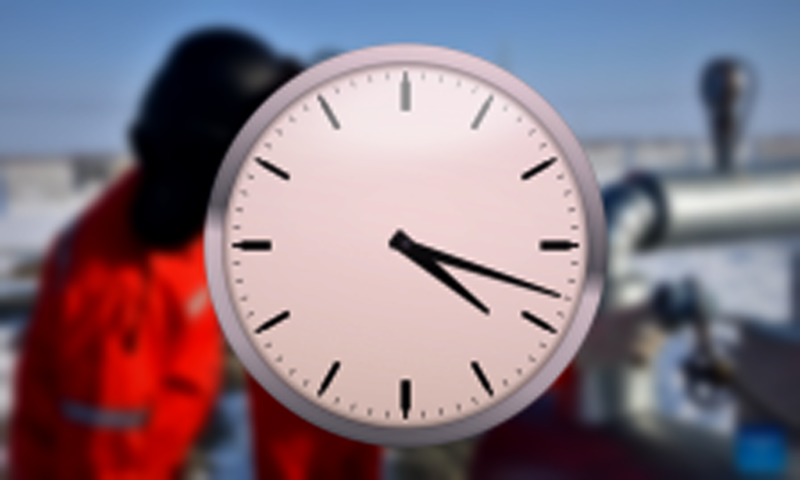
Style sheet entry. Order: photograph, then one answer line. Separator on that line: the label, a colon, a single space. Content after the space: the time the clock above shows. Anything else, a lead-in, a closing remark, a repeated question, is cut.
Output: 4:18
